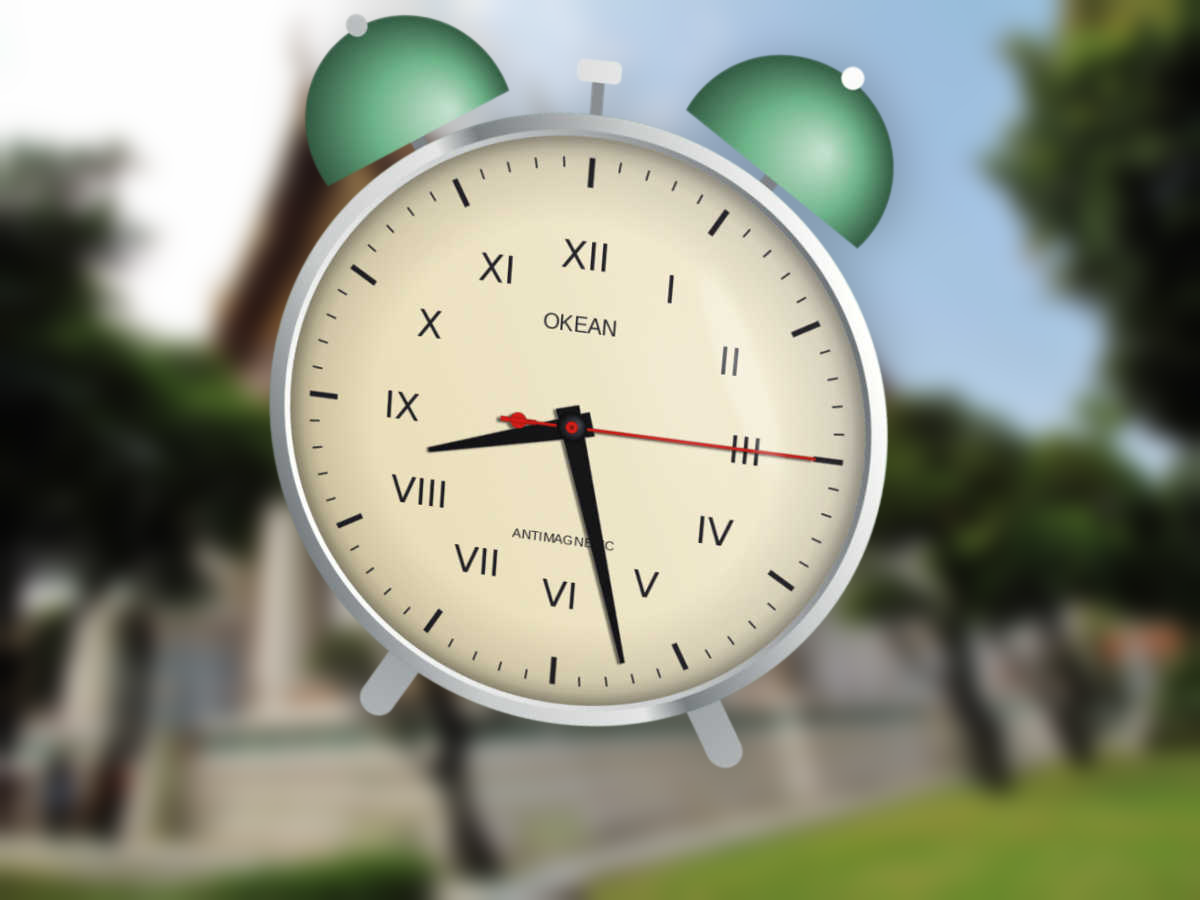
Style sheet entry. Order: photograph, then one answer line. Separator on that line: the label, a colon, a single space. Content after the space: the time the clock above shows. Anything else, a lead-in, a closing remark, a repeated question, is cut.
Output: 8:27:15
